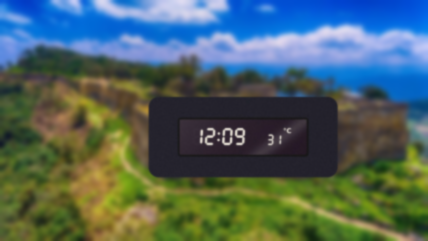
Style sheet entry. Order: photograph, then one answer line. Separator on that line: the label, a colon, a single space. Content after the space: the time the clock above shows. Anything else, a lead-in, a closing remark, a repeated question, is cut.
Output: 12:09
